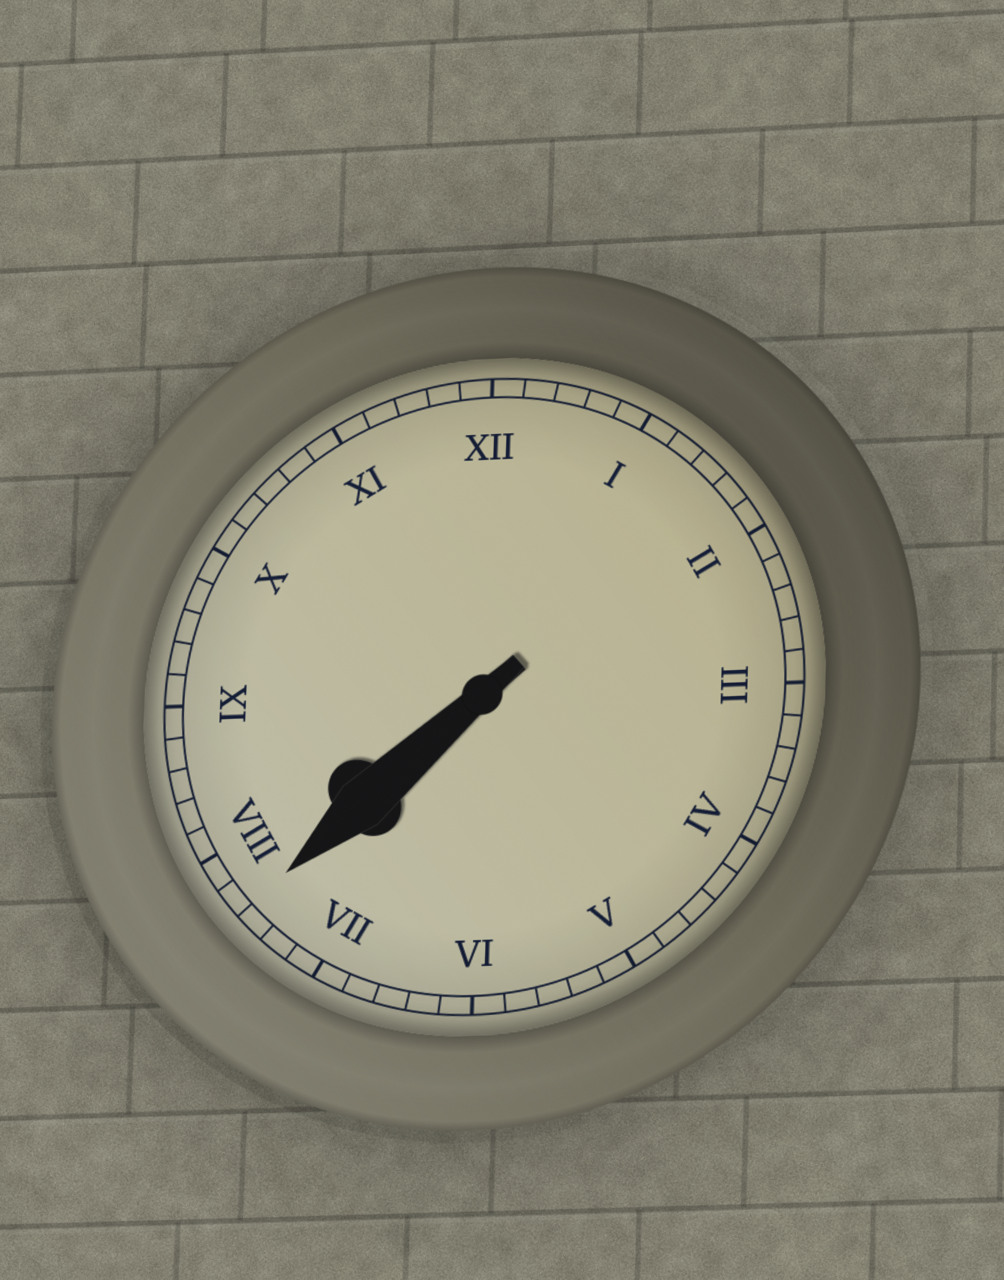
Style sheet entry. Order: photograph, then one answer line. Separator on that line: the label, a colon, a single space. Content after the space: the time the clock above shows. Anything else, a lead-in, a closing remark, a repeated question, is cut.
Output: 7:38
